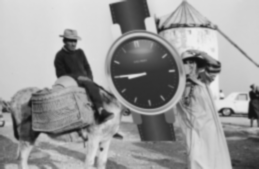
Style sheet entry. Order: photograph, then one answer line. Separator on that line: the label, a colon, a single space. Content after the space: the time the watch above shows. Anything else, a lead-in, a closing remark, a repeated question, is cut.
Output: 8:45
